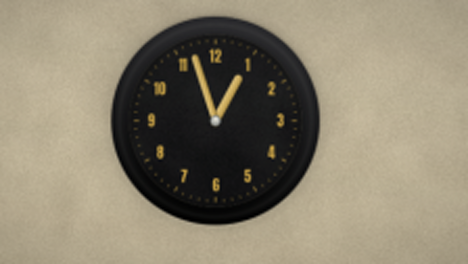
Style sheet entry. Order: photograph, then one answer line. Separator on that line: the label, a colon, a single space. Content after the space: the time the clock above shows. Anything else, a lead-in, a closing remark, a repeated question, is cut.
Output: 12:57
